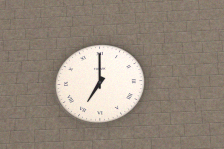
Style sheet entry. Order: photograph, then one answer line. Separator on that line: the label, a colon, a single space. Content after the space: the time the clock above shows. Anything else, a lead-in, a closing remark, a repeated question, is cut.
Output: 7:00
